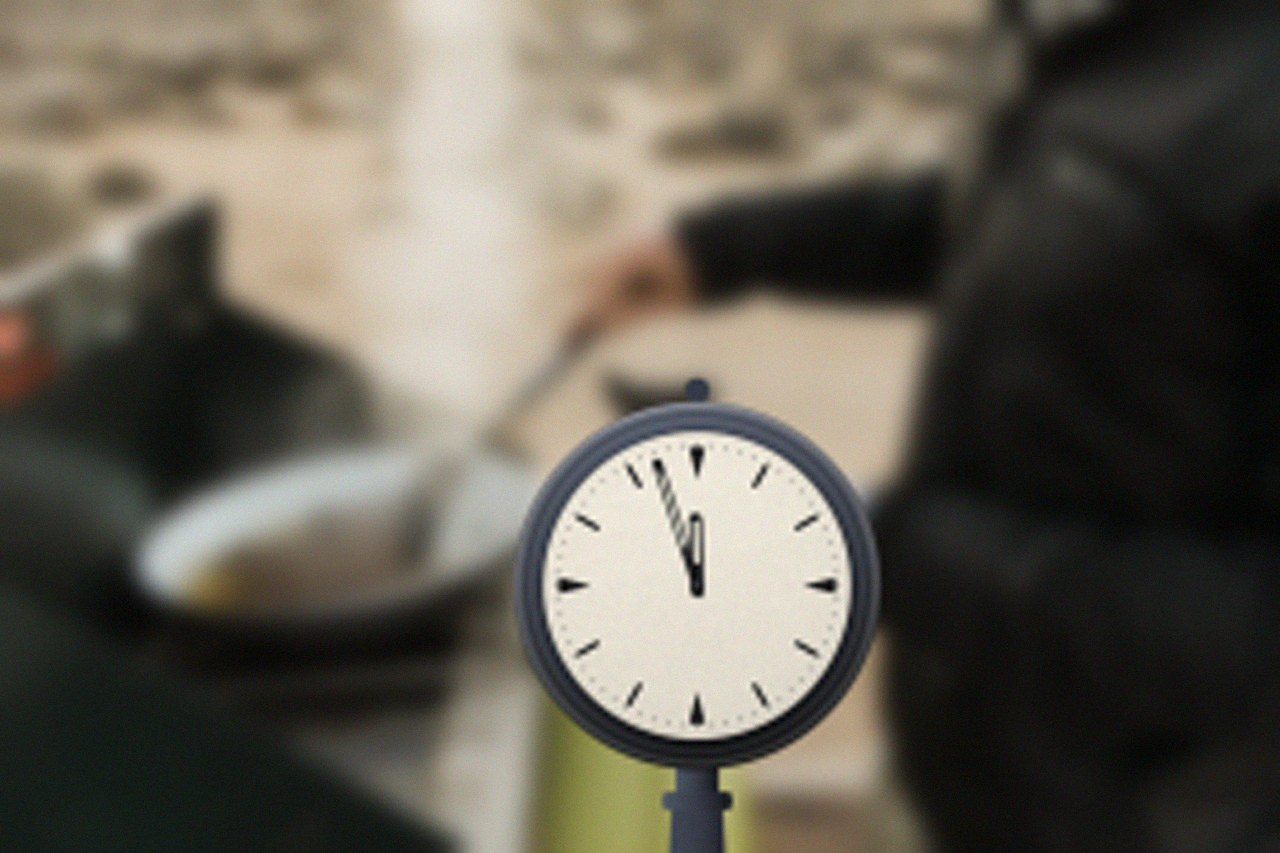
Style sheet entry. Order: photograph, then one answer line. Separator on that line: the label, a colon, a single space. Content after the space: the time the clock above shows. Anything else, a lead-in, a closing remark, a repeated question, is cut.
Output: 11:57
